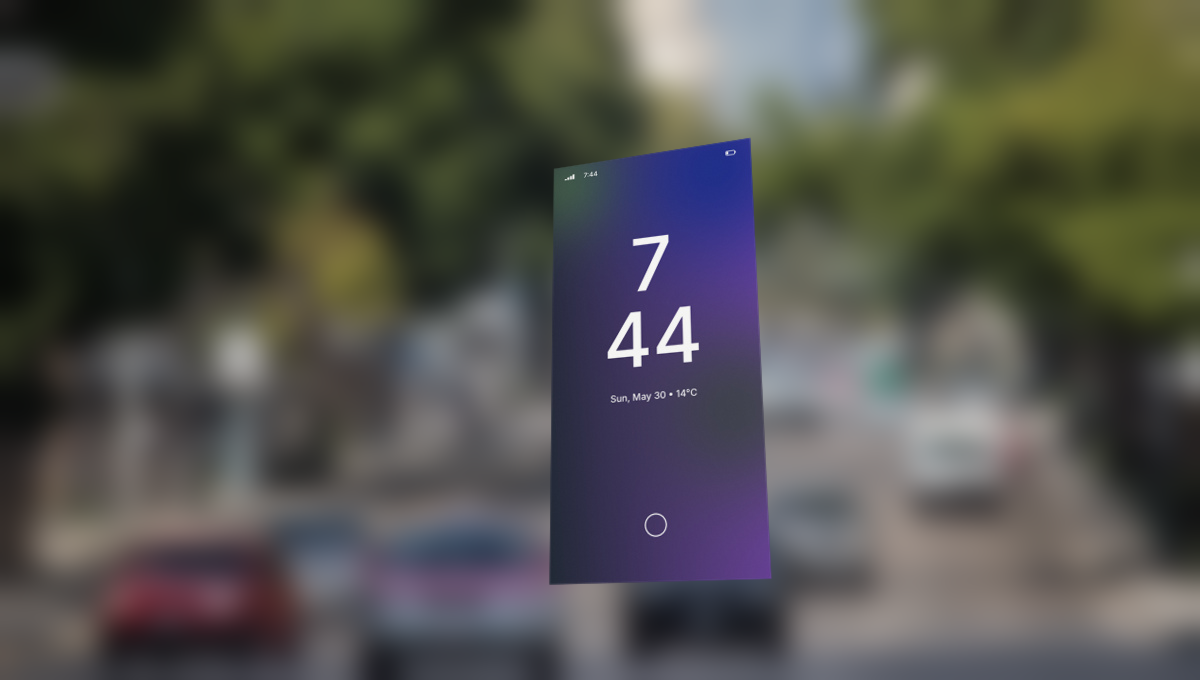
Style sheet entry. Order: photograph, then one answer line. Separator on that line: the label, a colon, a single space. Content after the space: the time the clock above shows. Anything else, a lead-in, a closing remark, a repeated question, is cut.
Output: 7:44
